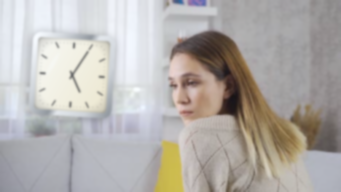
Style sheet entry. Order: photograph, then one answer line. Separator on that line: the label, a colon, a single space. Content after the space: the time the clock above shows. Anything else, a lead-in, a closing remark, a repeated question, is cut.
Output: 5:05
